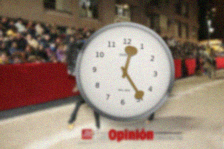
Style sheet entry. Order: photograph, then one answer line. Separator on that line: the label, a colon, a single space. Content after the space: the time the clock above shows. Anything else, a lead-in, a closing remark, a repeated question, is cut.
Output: 12:24
